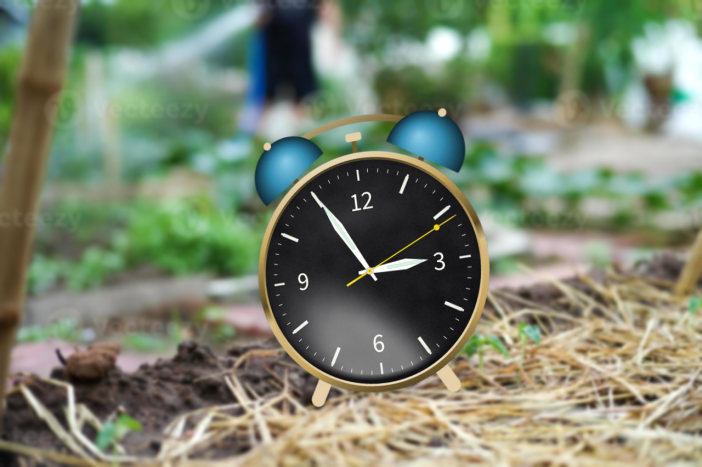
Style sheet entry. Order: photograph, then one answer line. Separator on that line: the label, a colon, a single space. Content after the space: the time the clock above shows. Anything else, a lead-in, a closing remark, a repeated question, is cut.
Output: 2:55:11
